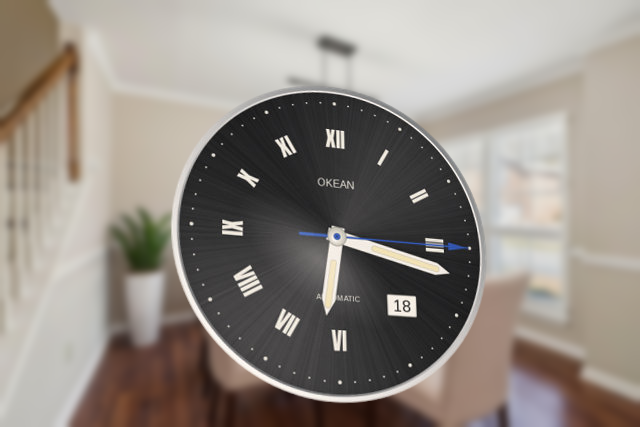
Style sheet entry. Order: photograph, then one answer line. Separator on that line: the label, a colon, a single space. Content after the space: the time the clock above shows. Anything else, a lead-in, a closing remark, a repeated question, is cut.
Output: 6:17:15
